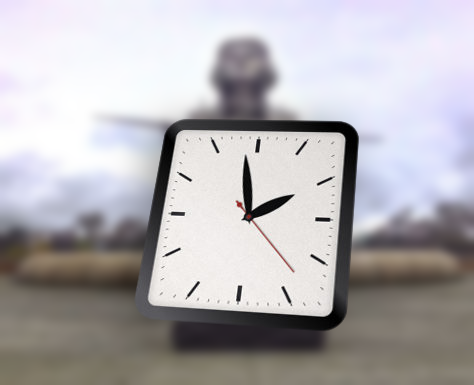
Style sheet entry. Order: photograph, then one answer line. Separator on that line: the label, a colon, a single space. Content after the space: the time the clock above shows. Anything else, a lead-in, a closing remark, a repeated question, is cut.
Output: 1:58:23
